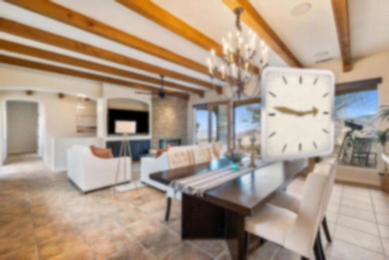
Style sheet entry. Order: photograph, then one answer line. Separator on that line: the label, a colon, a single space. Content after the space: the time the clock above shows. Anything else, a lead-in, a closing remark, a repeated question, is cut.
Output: 2:47
